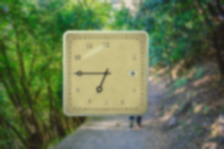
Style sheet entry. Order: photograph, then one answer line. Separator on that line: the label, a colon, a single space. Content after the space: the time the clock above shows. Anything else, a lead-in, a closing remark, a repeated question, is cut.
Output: 6:45
